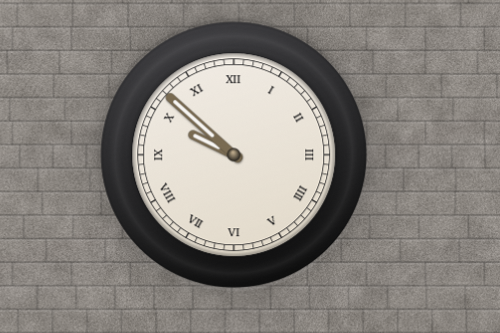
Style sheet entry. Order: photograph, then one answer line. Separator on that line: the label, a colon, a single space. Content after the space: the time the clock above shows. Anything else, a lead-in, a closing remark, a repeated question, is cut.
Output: 9:52
